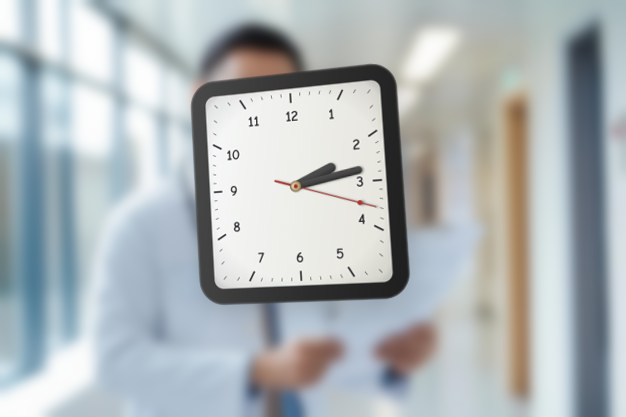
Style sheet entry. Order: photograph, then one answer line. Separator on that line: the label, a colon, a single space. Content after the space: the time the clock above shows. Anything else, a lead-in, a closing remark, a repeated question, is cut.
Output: 2:13:18
